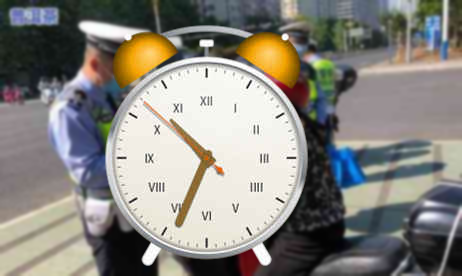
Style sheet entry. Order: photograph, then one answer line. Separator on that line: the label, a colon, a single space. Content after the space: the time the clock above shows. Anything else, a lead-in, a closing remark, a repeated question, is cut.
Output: 10:33:52
